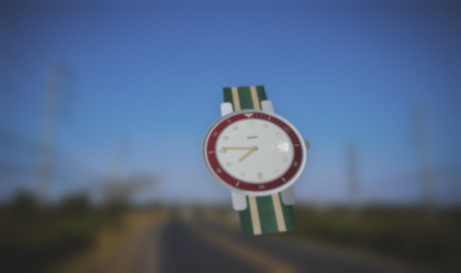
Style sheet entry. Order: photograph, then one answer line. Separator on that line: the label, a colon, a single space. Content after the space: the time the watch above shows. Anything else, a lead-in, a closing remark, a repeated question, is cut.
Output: 7:46
